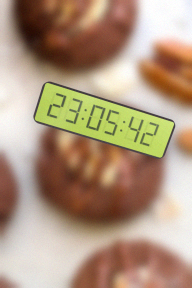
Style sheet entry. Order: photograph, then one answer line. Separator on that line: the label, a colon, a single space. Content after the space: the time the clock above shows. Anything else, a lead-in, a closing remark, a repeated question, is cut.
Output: 23:05:42
